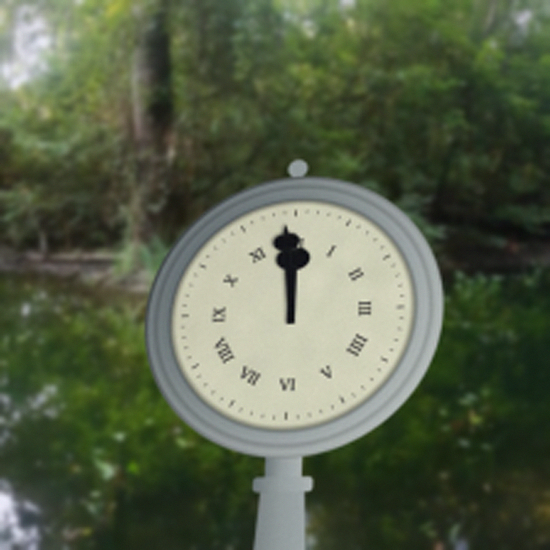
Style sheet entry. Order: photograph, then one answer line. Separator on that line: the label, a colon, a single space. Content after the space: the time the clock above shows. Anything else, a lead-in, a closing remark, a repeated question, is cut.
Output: 11:59
